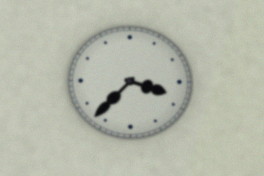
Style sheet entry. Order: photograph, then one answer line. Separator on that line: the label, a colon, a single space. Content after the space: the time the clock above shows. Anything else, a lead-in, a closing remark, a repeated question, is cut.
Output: 3:37
